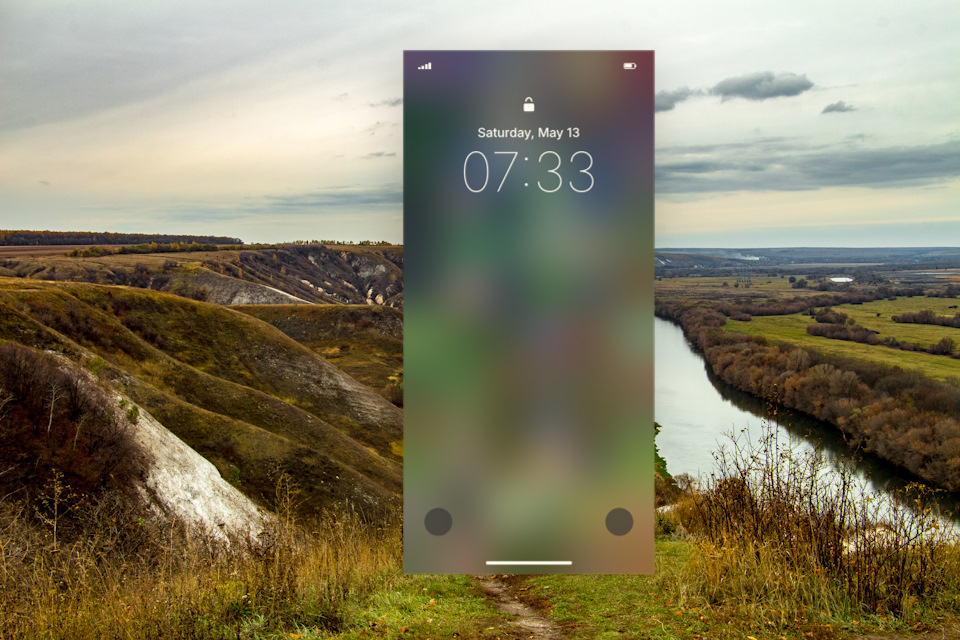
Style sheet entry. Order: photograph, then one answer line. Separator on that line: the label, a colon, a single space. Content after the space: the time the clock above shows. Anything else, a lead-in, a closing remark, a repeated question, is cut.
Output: 7:33
